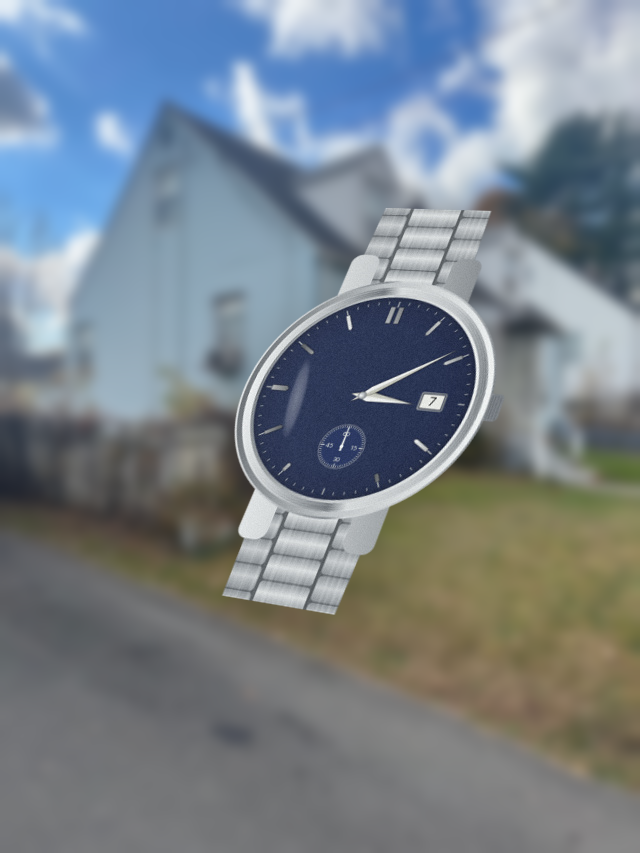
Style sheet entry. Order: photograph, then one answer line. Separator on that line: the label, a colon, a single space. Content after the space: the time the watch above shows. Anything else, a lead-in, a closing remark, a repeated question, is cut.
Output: 3:09
